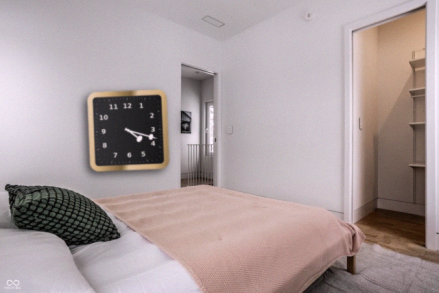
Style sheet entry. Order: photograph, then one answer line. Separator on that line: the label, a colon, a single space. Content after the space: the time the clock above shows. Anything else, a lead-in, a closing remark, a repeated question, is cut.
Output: 4:18
